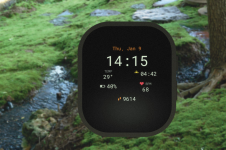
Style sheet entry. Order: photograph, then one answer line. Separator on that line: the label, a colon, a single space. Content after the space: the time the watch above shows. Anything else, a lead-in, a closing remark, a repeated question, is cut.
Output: 14:15
